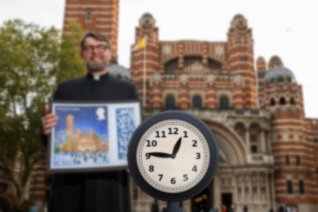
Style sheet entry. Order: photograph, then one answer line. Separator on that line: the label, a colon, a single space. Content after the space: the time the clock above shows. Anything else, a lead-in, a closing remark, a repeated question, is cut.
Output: 12:46
